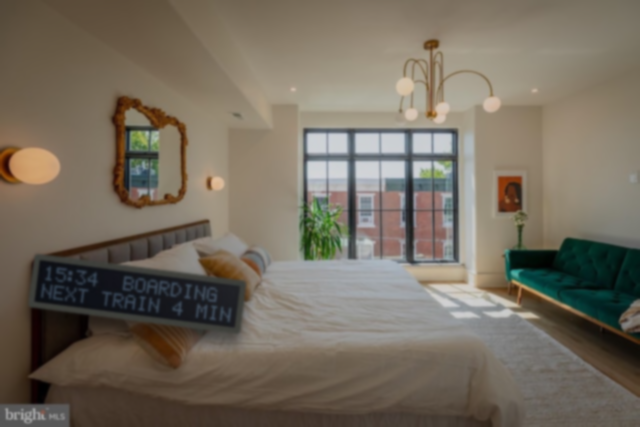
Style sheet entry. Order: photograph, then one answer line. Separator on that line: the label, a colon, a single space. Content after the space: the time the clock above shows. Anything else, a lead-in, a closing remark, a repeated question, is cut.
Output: 15:34
